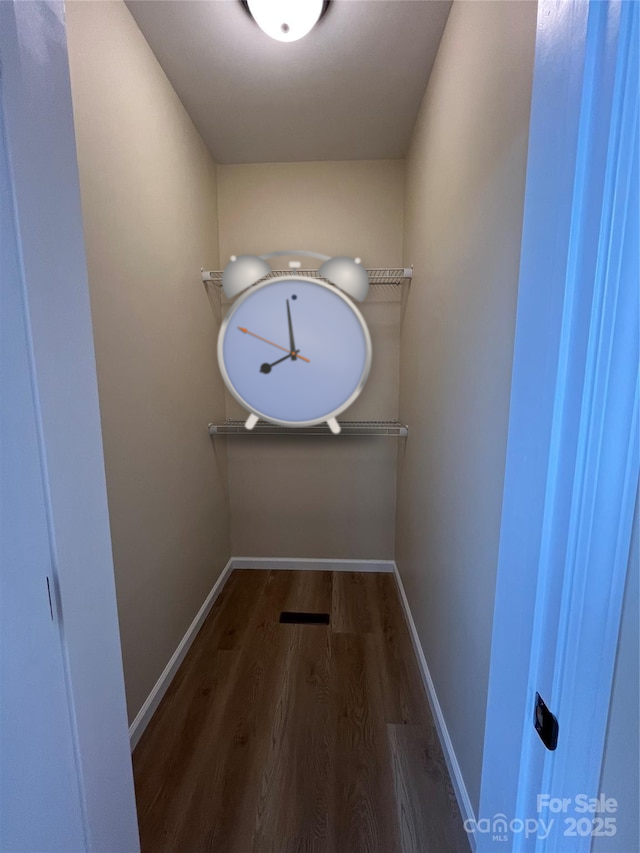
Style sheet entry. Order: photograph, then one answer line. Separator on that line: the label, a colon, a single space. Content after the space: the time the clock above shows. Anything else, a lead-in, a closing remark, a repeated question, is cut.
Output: 7:58:49
